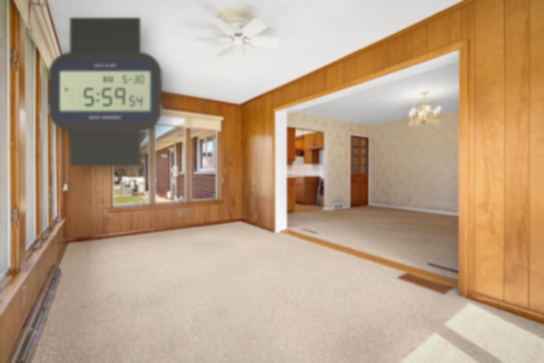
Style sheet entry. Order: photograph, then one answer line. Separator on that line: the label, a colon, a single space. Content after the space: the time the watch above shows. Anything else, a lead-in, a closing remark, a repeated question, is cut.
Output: 5:59
